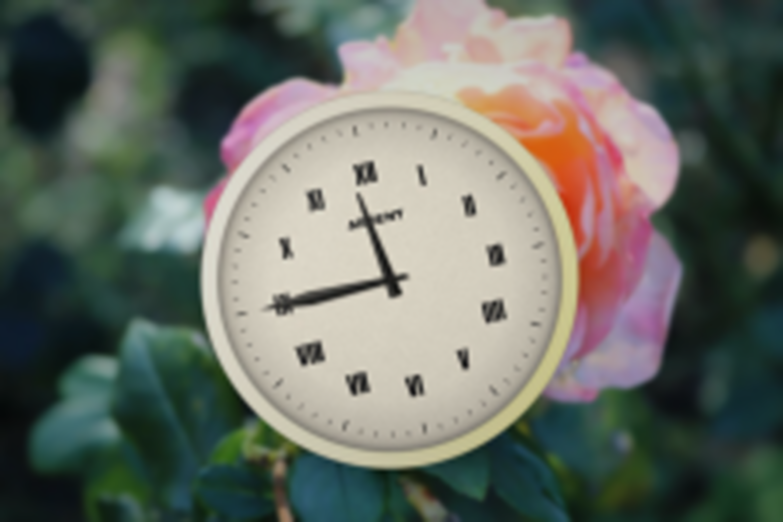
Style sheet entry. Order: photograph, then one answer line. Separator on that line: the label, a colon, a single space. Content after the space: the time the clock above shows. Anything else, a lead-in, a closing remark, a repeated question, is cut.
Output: 11:45
